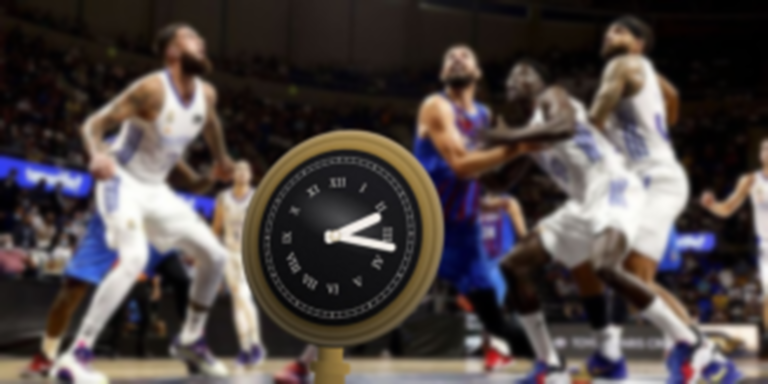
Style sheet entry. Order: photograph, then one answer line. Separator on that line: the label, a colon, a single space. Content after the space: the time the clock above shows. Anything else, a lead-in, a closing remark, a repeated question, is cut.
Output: 2:17
